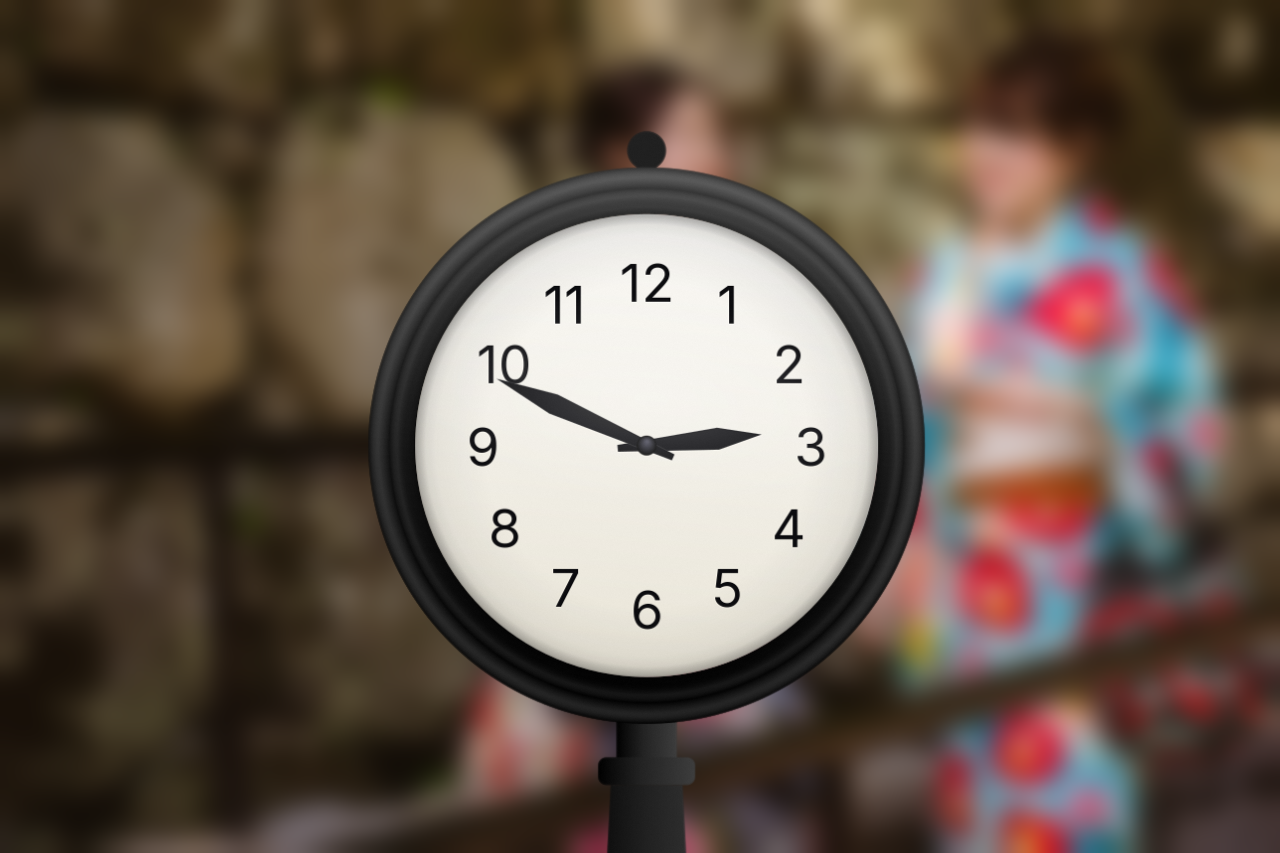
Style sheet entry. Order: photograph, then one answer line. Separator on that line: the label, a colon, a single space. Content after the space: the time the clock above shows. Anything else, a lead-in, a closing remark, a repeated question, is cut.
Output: 2:49
